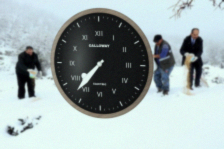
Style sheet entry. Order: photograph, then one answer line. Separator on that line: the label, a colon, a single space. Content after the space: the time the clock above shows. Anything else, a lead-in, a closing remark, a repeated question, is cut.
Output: 7:37
